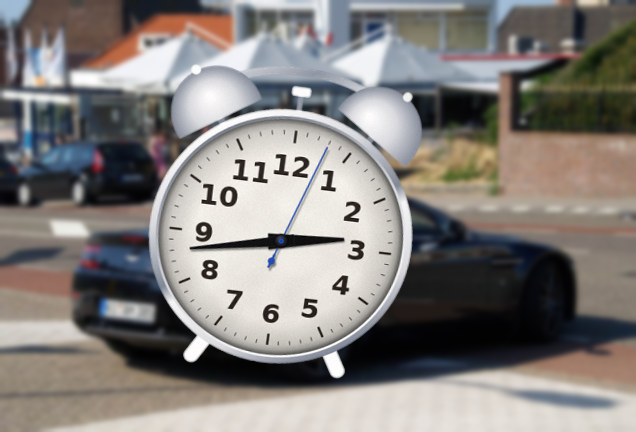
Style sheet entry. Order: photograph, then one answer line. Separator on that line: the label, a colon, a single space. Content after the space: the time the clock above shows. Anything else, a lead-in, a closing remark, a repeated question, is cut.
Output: 2:43:03
